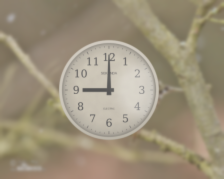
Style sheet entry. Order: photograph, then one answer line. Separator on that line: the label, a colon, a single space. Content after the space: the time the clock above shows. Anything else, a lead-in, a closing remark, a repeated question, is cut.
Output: 9:00
